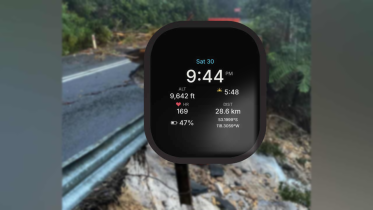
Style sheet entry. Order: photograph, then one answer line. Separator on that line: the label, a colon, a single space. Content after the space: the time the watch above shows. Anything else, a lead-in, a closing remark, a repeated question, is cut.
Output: 9:44
